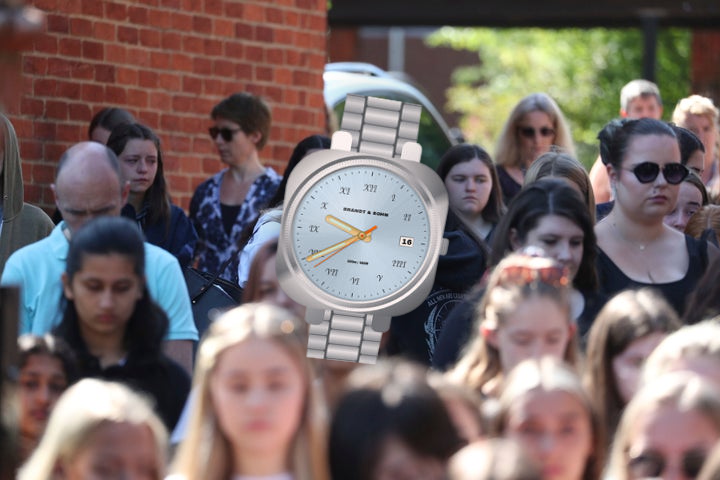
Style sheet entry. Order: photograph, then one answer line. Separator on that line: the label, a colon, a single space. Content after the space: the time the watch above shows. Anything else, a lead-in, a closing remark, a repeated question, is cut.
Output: 9:39:38
